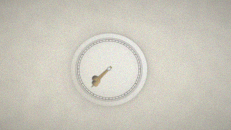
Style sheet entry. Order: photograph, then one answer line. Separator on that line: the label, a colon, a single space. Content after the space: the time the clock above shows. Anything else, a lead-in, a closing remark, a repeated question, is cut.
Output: 7:37
